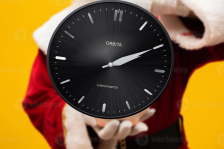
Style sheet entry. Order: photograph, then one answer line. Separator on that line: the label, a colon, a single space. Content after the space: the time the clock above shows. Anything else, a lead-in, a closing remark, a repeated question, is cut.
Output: 2:10
